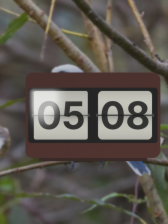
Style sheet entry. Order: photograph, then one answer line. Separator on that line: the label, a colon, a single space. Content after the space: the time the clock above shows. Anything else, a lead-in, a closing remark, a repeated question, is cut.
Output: 5:08
